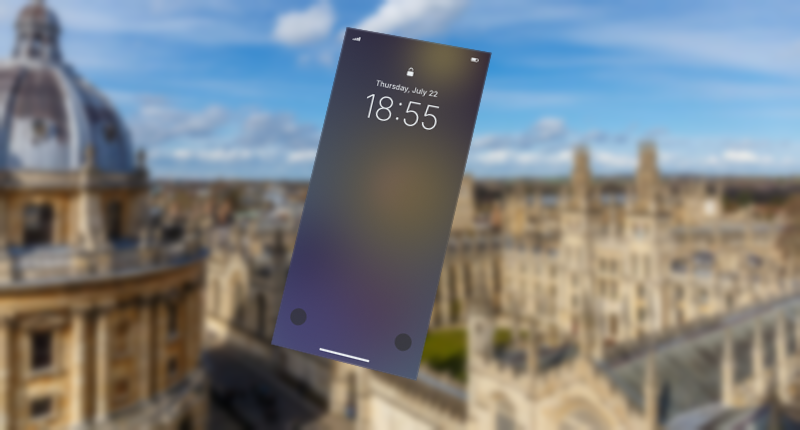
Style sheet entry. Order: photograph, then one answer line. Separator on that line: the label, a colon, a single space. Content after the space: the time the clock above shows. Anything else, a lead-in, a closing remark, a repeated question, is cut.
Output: 18:55
